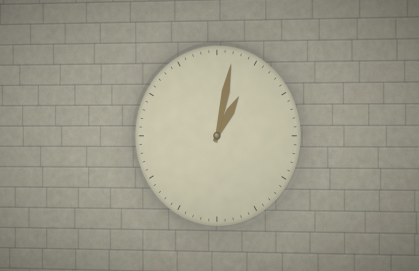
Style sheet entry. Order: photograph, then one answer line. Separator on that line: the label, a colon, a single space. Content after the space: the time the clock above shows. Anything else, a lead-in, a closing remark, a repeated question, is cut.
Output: 1:02
